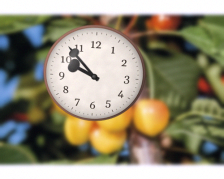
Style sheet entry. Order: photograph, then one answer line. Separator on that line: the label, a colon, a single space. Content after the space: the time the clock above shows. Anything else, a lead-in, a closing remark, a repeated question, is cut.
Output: 9:53
